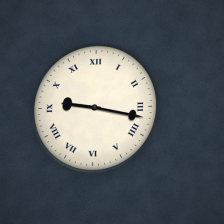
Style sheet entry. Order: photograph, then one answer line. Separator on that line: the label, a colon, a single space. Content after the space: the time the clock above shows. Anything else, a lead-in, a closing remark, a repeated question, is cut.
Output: 9:17
